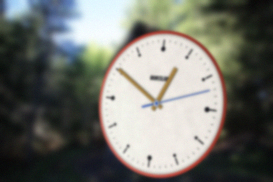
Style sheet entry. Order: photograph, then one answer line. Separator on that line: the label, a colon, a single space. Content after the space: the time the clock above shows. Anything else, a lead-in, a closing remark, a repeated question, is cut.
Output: 12:50:12
